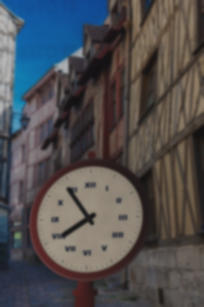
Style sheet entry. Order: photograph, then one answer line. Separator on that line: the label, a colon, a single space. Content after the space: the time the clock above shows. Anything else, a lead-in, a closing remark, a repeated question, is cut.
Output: 7:54
